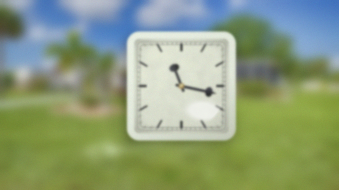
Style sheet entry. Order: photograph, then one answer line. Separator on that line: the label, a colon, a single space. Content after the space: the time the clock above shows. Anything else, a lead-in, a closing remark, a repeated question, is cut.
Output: 11:17
